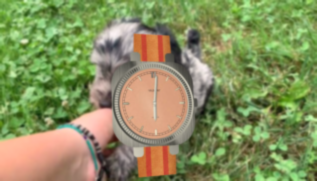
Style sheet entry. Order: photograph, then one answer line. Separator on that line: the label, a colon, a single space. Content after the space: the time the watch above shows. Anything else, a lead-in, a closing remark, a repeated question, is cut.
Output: 6:01
